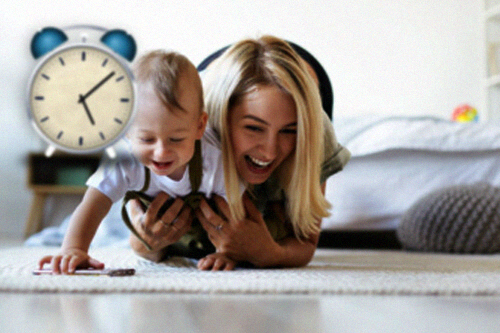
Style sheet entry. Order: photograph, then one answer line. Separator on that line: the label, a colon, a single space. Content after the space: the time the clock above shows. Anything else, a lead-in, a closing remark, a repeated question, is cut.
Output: 5:08
